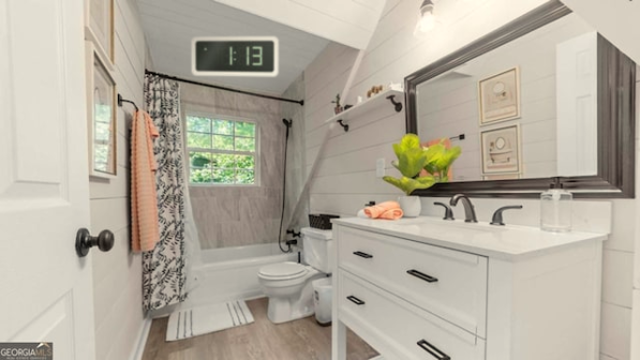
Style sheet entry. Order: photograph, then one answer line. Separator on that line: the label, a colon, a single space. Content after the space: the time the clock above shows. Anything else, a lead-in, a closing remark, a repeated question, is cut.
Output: 1:13
